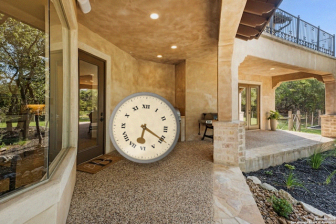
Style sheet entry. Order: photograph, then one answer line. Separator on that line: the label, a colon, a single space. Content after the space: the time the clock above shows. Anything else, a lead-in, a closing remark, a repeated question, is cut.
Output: 6:20
